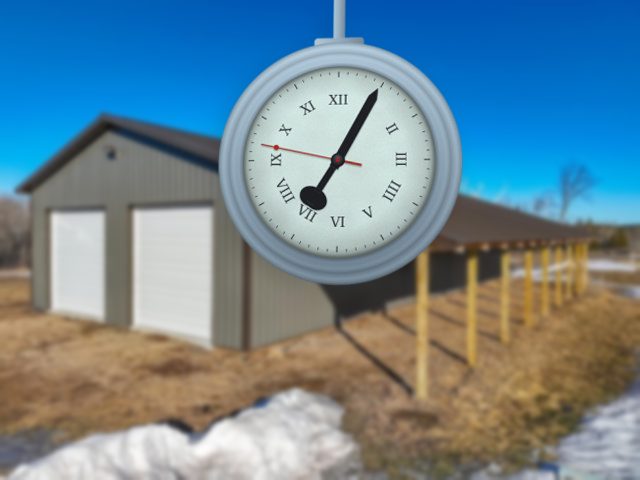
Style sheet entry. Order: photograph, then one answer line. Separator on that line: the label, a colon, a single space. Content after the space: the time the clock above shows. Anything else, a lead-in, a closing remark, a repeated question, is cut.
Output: 7:04:47
